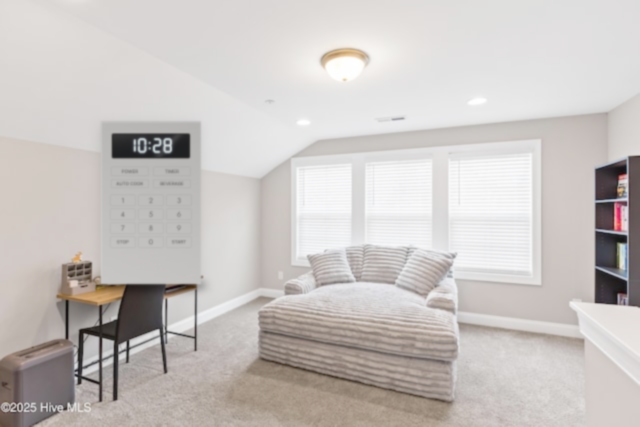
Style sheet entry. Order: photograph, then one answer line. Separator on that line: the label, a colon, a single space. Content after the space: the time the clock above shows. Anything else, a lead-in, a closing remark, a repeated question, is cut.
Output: 10:28
